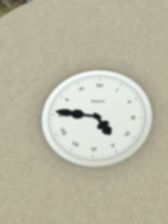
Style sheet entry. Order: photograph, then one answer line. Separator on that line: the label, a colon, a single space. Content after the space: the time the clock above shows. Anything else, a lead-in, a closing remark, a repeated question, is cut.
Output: 4:46
